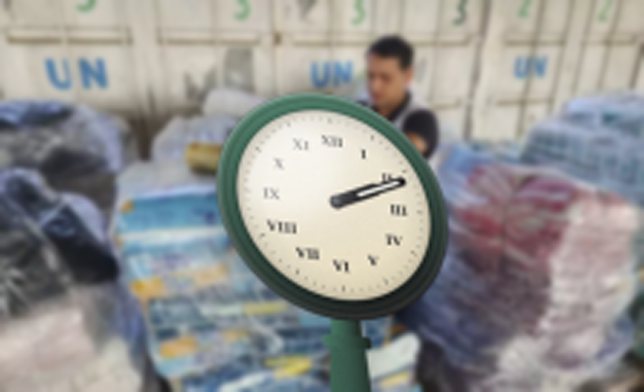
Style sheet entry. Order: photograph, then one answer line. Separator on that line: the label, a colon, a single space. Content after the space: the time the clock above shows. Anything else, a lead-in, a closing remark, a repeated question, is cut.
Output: 2:11
